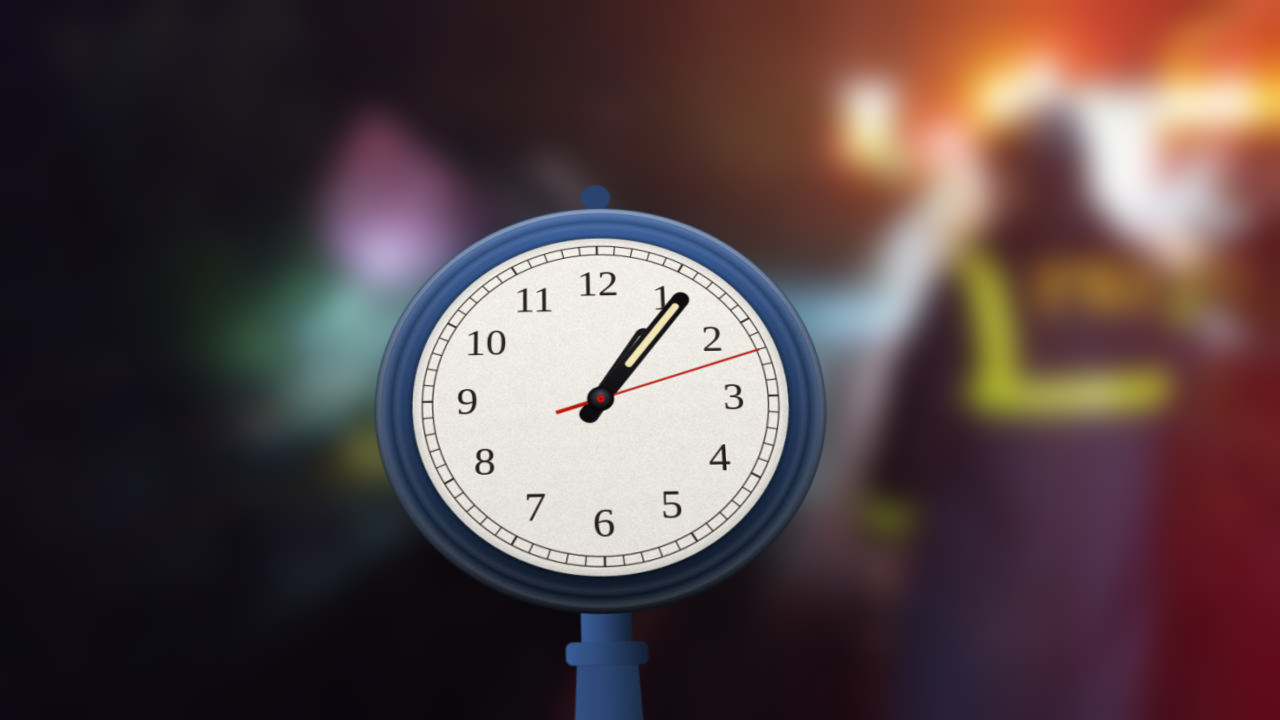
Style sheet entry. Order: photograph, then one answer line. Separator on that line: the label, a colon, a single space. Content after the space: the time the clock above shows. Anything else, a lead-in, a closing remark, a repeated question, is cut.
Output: 1:06:12
